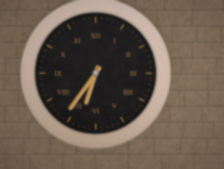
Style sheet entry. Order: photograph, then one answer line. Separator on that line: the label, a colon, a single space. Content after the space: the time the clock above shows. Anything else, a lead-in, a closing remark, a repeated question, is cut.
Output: 6:36
